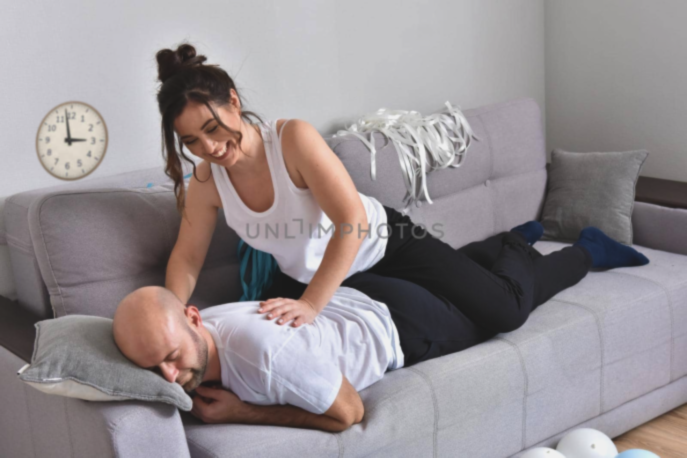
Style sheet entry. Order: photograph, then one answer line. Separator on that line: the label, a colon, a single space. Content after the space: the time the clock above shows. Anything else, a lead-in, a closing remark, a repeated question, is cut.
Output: 2:58
